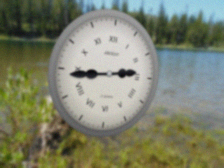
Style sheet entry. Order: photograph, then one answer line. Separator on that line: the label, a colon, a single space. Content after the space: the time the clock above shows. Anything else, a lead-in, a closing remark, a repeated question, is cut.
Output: 2:44
